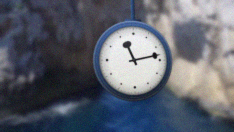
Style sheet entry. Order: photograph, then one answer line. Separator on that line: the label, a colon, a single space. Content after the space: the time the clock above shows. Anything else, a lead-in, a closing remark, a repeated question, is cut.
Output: 11:13
